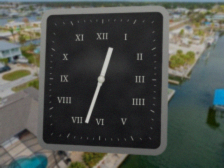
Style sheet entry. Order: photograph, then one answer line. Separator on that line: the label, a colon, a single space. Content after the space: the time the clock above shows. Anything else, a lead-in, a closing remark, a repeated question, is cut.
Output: 12:33
